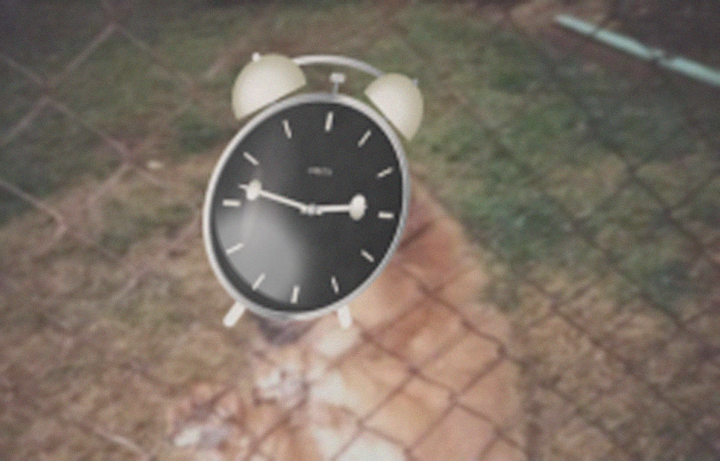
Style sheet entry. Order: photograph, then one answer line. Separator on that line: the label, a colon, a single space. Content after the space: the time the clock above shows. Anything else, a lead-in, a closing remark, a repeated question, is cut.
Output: 2:47
